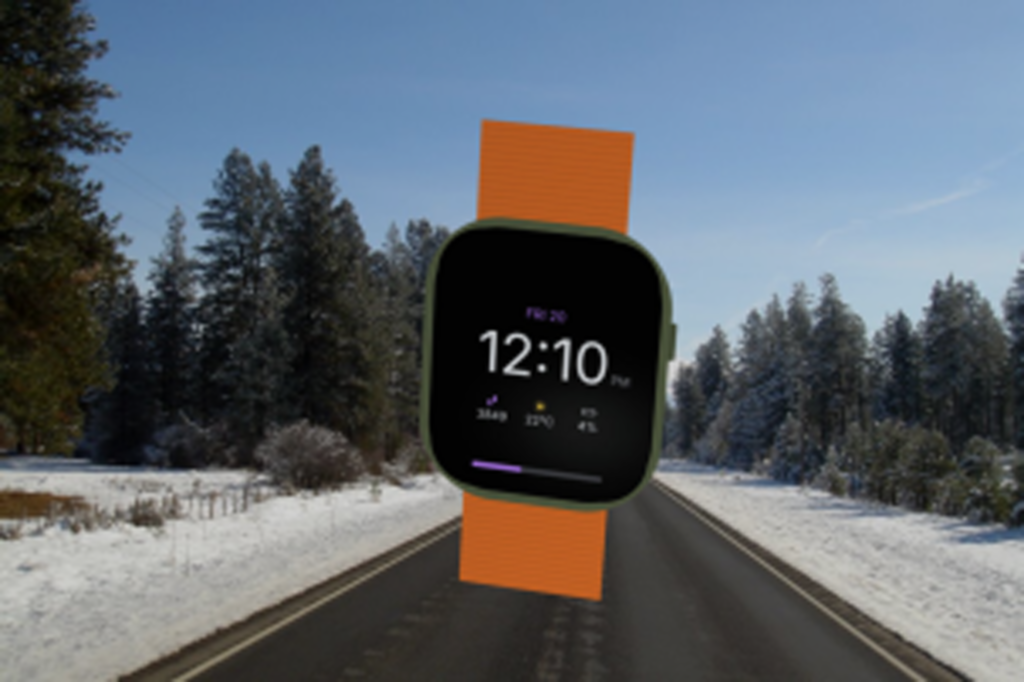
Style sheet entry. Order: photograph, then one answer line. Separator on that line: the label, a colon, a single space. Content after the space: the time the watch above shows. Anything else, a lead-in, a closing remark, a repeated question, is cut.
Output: 12:10
